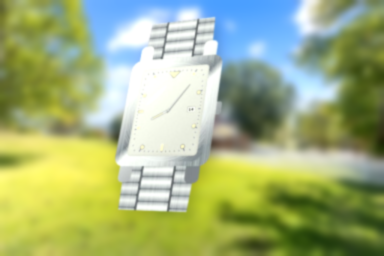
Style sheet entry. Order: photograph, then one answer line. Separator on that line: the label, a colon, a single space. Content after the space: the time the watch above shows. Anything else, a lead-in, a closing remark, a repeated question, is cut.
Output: 8:06
